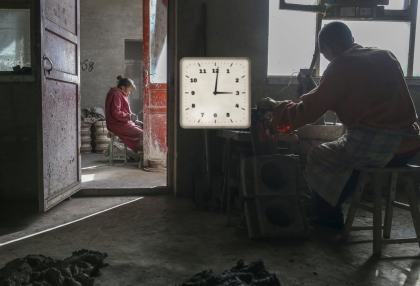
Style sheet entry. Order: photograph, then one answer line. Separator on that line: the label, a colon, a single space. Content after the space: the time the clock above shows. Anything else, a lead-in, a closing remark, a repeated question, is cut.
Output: 3:01
